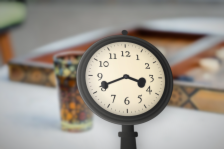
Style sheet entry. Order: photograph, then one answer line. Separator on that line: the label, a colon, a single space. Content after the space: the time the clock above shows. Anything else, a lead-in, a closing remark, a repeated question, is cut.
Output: 3:41
